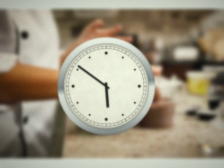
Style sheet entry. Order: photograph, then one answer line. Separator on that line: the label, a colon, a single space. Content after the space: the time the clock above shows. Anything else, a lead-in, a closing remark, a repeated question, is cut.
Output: 5:51
